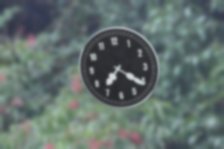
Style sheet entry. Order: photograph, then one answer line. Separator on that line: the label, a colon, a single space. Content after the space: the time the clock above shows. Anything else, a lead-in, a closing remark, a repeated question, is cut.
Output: 7:21
